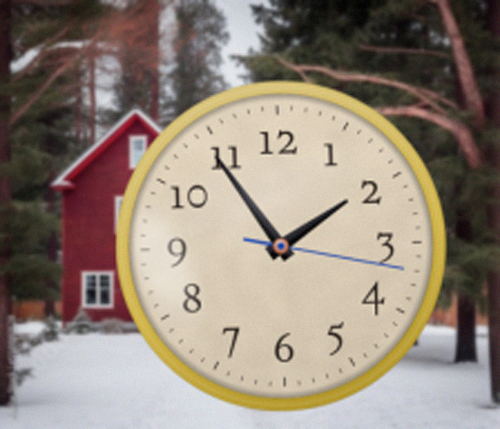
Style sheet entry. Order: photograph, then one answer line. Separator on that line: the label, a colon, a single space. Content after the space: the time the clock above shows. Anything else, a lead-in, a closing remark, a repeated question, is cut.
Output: 1:54:17
